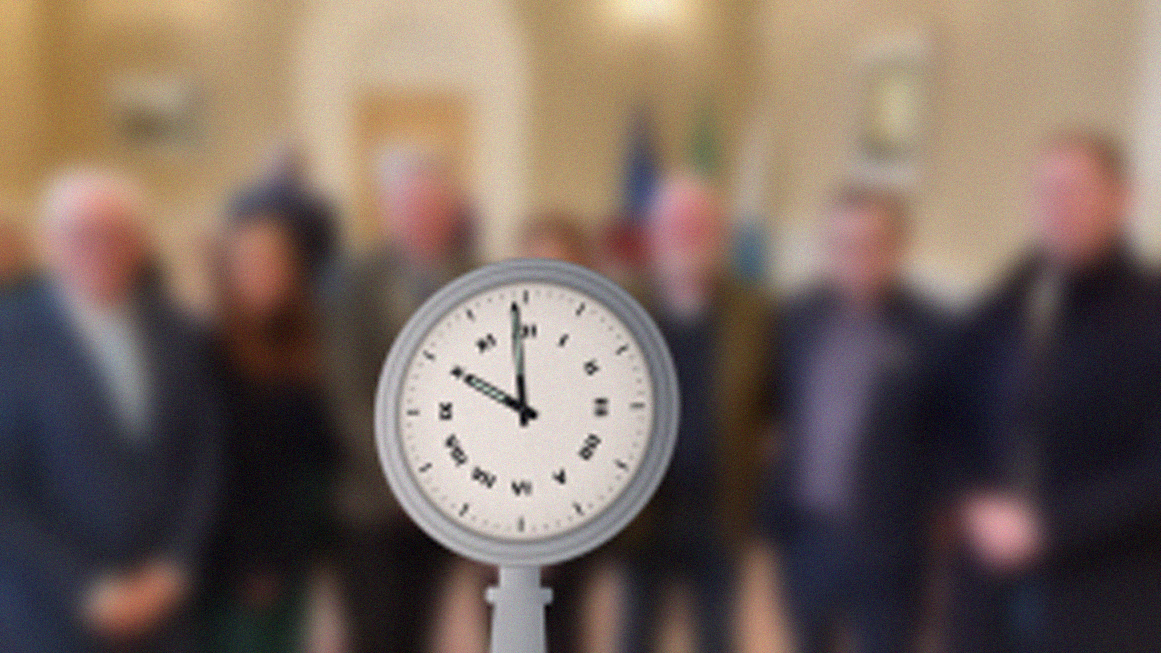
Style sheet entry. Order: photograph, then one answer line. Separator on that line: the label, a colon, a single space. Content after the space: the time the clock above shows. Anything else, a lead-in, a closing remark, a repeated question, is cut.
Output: 9:59
